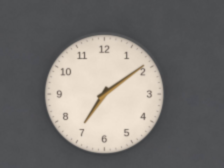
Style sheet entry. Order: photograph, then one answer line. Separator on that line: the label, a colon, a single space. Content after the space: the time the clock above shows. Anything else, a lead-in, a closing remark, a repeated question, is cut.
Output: 7:09
